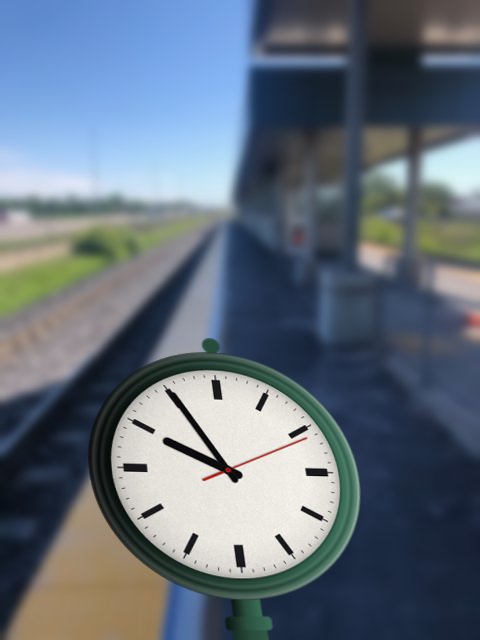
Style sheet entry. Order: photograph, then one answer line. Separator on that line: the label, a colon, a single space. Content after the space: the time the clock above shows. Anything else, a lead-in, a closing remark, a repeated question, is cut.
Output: 9:55:11
